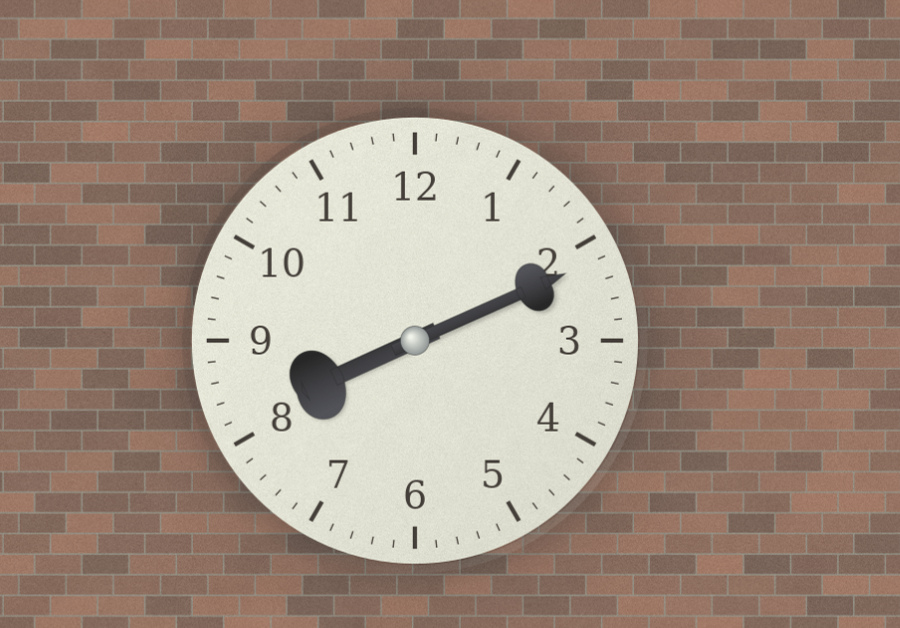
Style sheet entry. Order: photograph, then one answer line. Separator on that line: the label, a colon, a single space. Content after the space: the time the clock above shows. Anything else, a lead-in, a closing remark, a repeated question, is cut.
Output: 8:11
